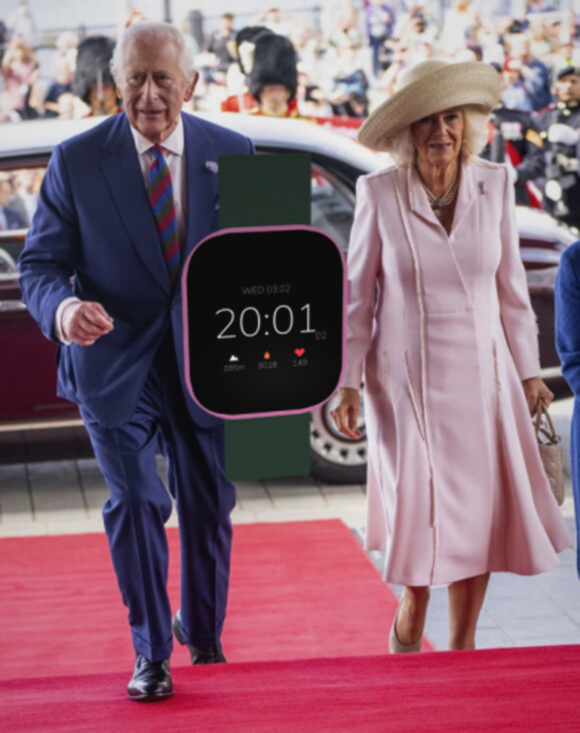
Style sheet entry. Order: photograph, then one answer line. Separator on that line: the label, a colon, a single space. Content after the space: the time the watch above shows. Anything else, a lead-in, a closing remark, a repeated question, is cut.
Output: 20:01
